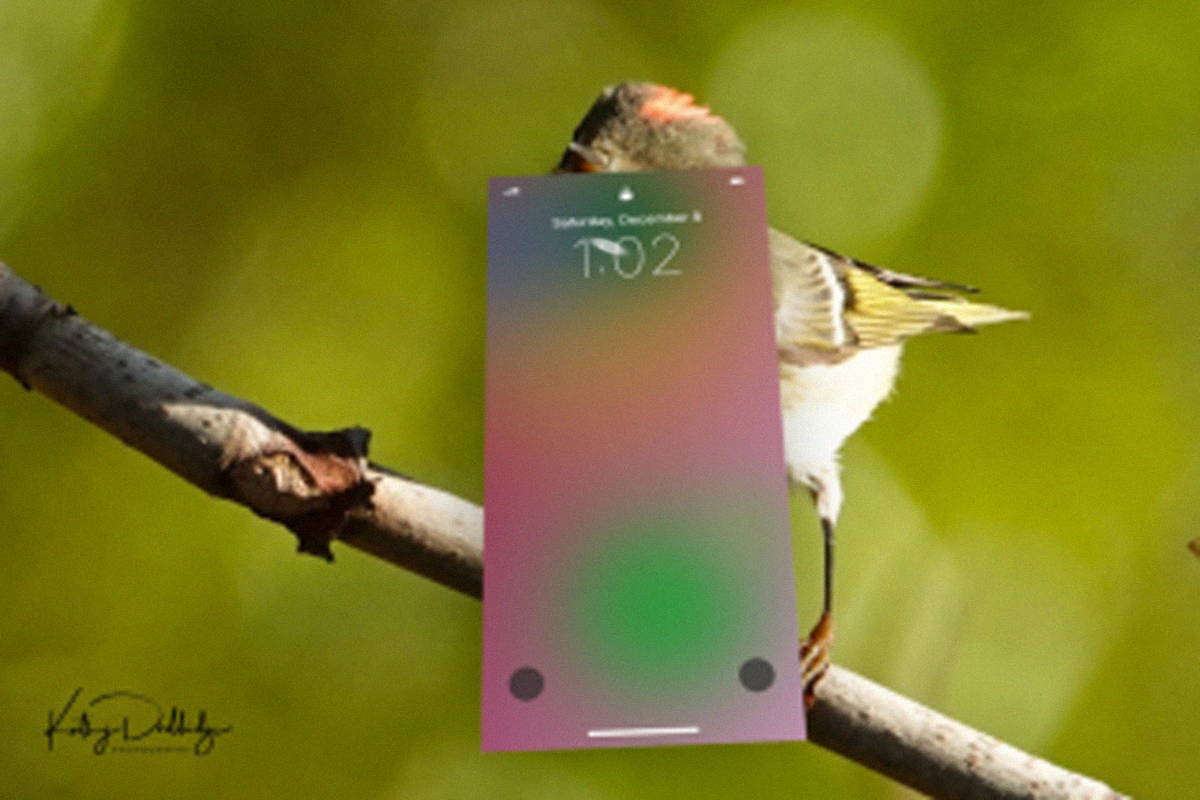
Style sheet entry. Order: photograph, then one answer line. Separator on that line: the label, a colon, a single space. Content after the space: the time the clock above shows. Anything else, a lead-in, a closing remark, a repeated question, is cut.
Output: 1:02
